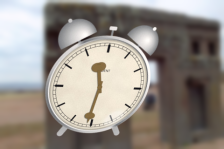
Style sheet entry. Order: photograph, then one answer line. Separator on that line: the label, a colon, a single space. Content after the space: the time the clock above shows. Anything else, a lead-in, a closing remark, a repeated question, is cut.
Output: 11:31
